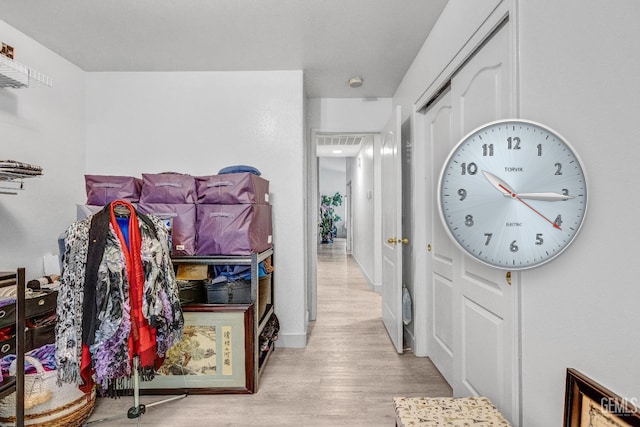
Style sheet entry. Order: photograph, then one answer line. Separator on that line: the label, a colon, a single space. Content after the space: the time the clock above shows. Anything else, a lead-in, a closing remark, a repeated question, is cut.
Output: 10:15:21
